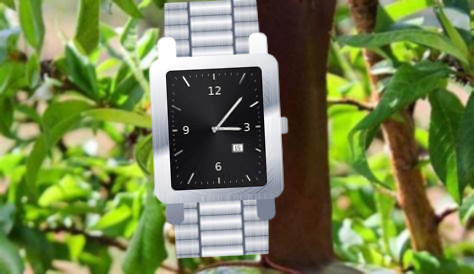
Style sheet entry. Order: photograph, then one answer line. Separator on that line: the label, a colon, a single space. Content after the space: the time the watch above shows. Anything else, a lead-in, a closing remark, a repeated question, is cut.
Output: 3:07
